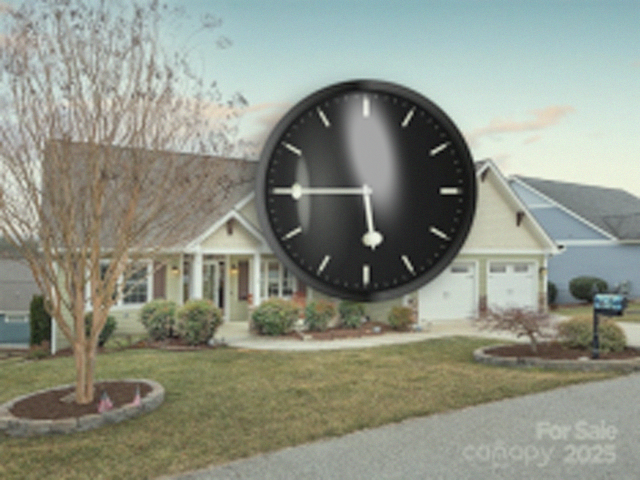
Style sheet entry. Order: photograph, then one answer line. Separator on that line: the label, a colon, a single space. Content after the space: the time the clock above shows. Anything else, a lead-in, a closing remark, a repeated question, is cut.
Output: 5:45
